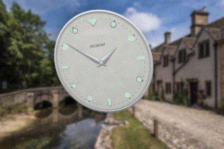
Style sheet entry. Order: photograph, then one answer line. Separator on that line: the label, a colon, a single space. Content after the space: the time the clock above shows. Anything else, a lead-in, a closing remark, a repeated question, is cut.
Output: 1:51
